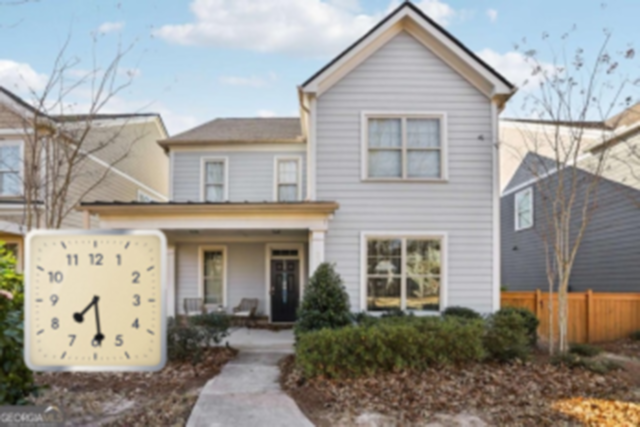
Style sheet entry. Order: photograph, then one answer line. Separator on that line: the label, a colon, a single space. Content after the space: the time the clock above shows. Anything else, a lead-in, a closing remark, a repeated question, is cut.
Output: 7:29
